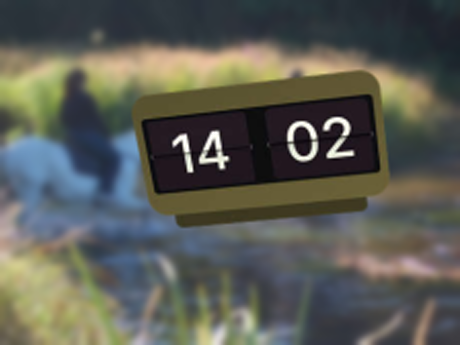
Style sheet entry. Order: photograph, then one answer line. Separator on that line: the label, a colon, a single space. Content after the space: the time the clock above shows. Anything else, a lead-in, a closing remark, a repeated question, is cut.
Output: 14:02
